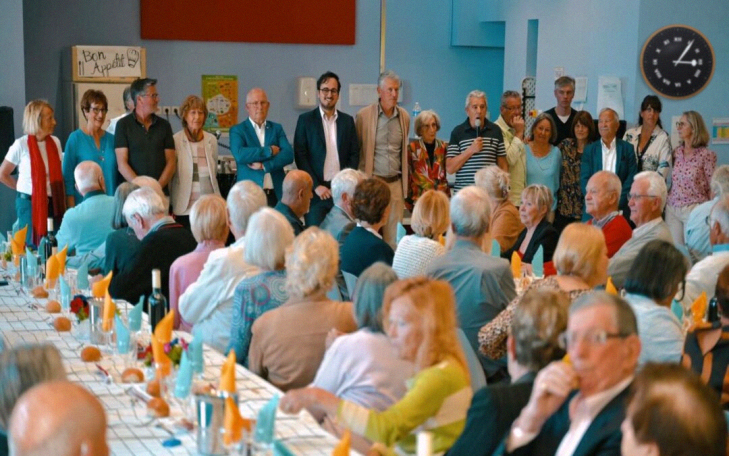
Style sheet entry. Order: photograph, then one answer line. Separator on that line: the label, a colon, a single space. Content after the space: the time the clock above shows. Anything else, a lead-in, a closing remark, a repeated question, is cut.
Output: 3:06
